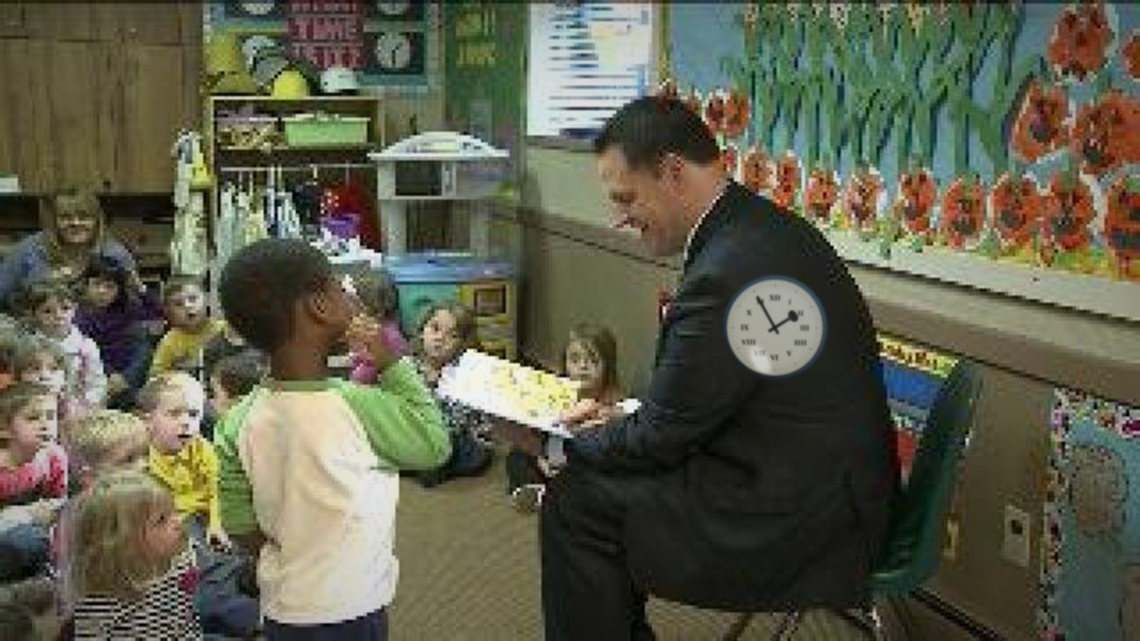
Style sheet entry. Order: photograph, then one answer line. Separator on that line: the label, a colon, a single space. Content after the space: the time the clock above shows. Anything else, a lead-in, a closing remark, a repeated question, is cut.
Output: 1:55
